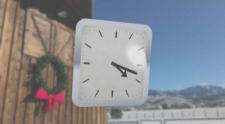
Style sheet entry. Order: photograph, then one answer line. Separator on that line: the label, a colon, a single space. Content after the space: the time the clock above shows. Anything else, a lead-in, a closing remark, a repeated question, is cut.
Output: 4:18
